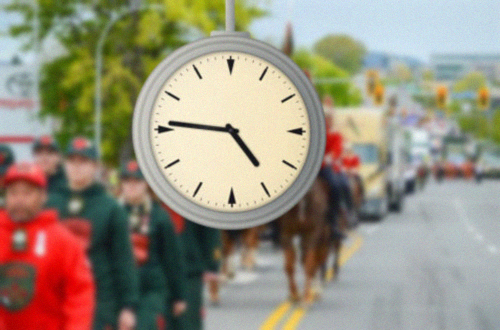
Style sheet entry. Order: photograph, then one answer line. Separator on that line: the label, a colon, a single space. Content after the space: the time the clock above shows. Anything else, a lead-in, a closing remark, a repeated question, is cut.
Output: 4:46
